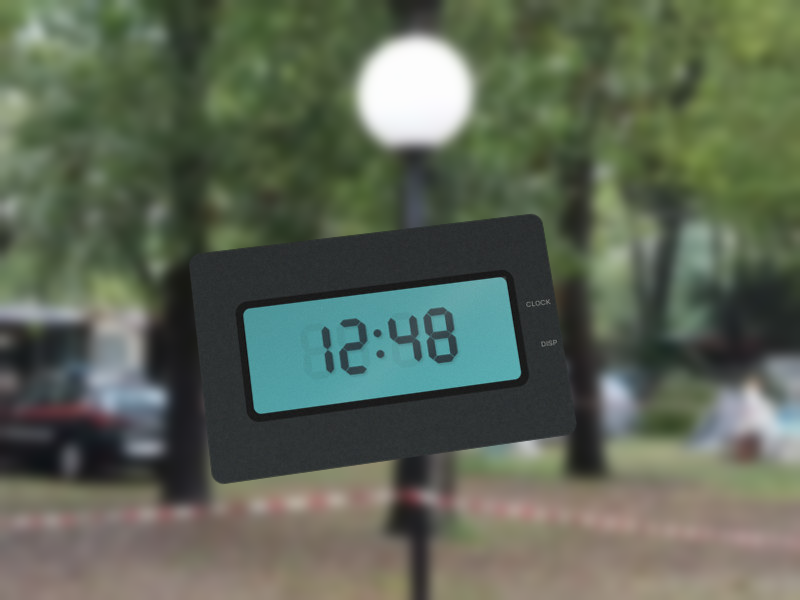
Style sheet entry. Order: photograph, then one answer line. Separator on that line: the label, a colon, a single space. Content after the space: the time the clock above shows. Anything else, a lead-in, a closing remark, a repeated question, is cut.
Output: 12:48
